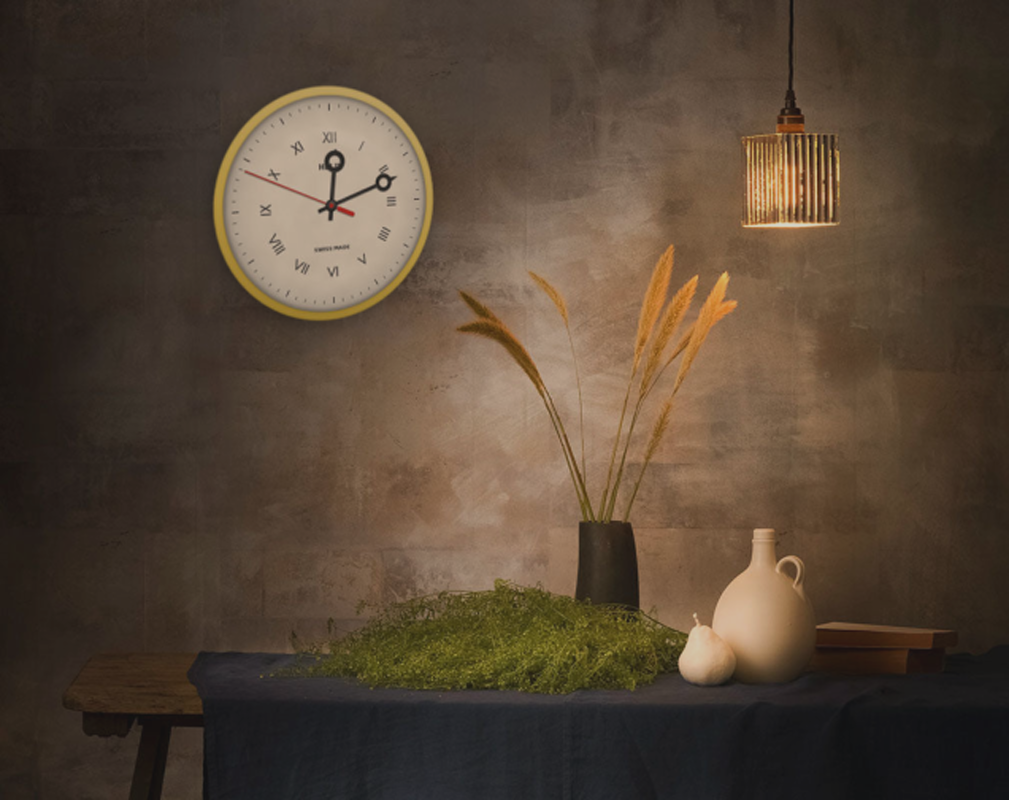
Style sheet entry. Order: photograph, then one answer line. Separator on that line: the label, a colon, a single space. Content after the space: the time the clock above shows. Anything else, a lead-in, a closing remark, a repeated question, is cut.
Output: 12:11:49
